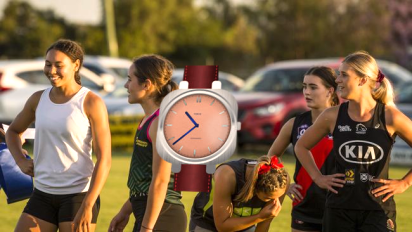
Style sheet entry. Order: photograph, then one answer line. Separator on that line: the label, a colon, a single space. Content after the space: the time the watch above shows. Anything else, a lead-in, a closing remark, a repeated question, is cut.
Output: 10:38
